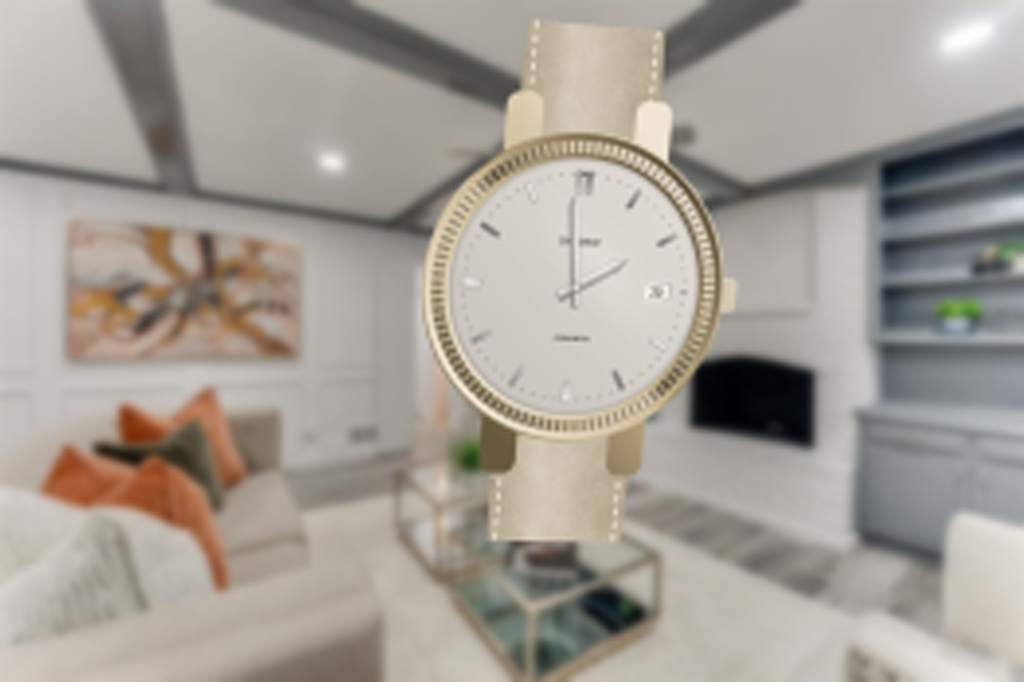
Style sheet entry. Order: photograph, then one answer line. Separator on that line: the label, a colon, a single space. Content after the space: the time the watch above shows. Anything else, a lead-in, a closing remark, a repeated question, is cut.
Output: 1:59
